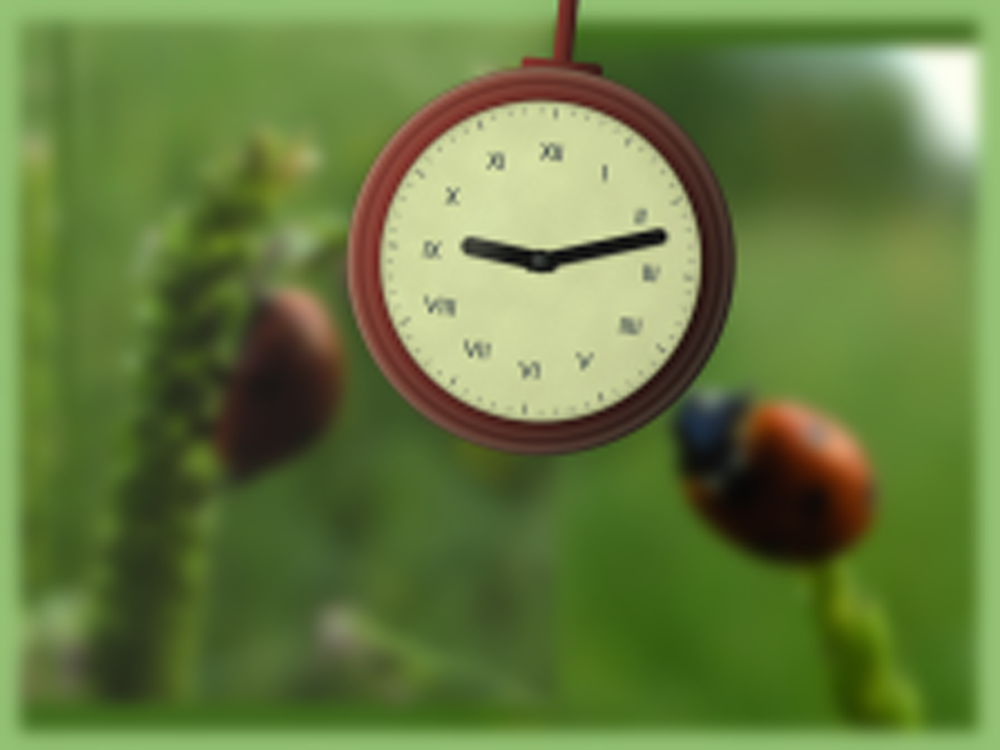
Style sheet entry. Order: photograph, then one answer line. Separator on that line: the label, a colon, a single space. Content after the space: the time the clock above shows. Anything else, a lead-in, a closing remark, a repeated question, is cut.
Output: 9:12
